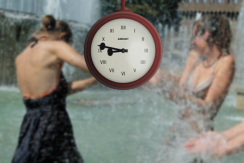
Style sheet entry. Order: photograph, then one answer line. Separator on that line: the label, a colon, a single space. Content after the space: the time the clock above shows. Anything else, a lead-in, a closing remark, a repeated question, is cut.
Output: 8:47
